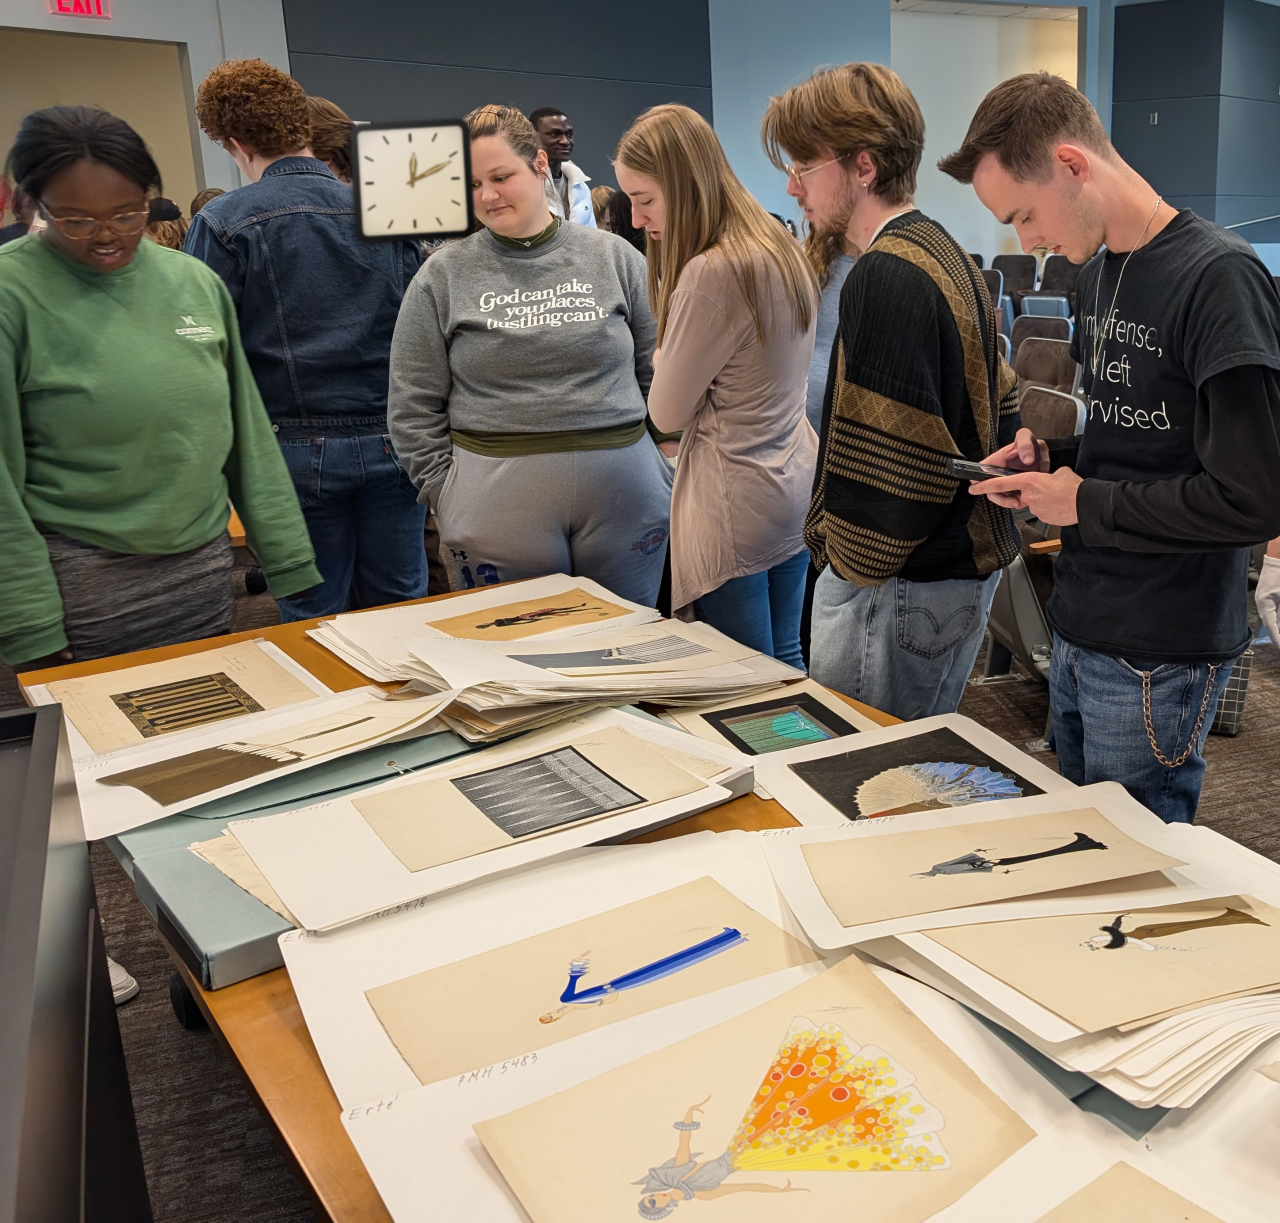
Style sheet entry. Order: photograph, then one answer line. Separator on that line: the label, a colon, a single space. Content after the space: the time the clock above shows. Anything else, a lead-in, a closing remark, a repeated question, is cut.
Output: 12:11
